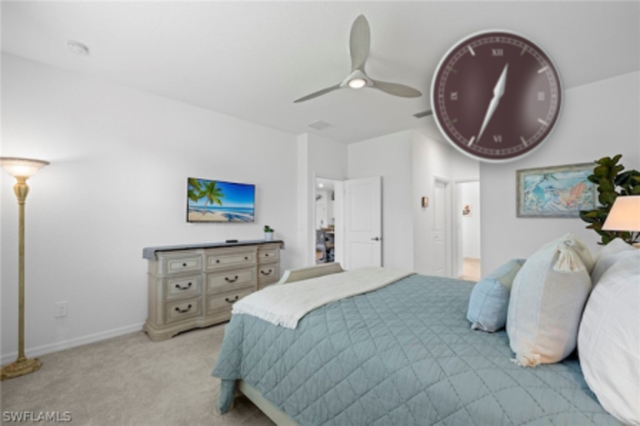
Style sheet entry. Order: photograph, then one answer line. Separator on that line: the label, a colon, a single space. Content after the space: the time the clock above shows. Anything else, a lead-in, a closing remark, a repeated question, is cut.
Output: 12:34
